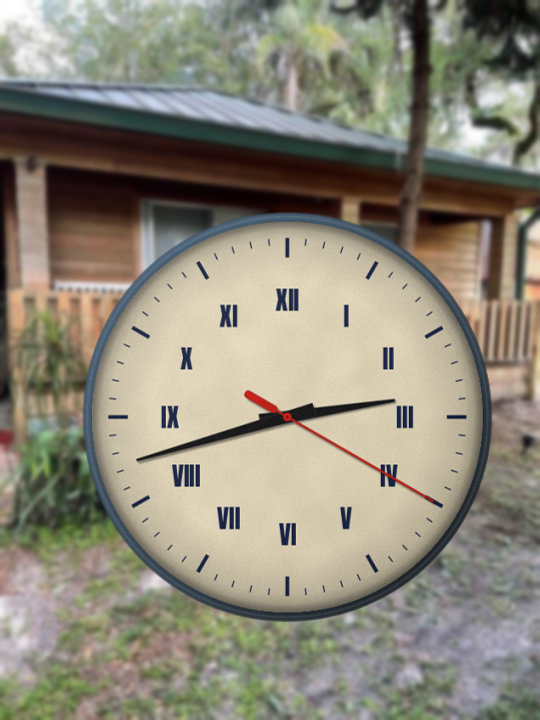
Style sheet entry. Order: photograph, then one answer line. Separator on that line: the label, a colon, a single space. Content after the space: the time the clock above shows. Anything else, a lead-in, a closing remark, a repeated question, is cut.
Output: 2:42:20
